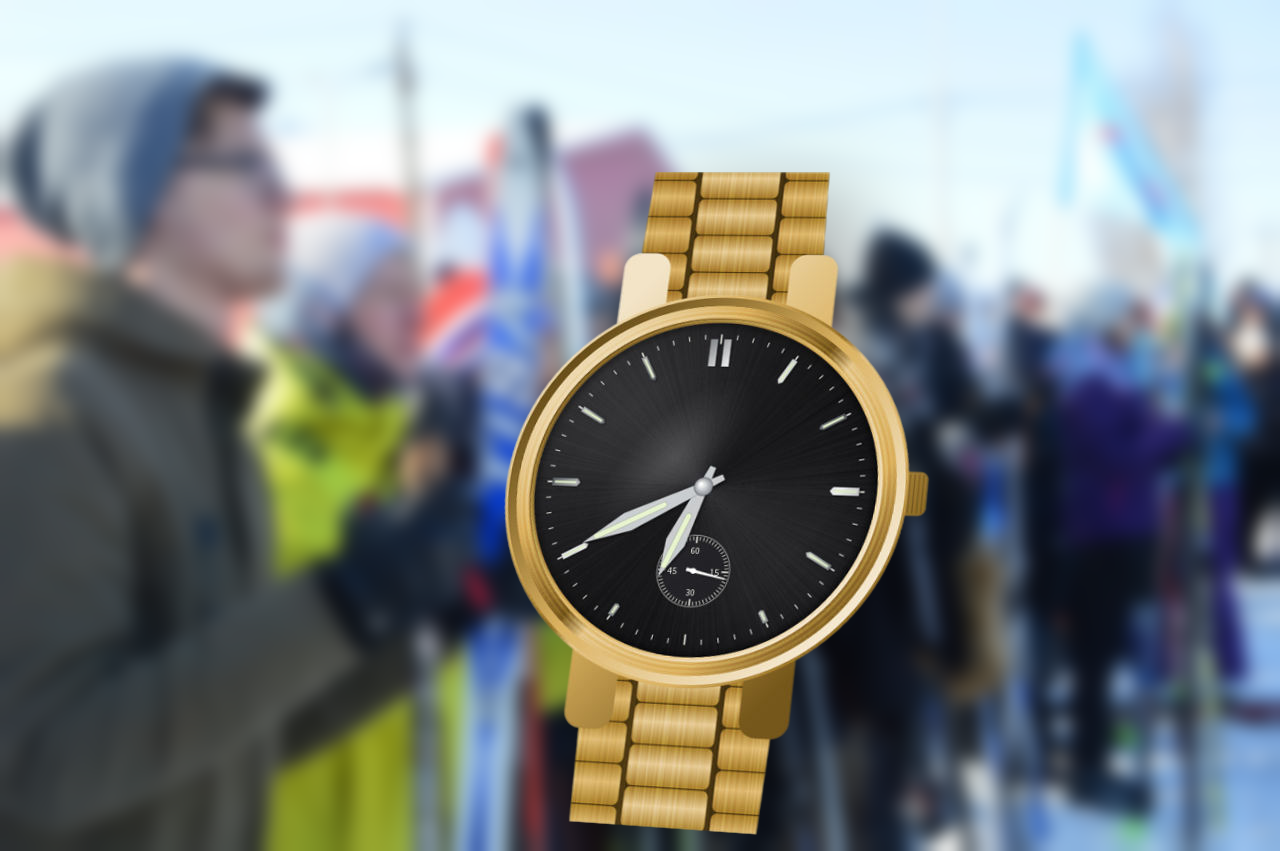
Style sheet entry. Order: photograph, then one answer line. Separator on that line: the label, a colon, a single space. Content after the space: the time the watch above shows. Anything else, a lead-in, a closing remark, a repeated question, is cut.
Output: 6:40:17
